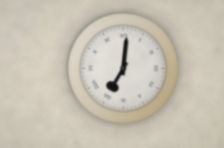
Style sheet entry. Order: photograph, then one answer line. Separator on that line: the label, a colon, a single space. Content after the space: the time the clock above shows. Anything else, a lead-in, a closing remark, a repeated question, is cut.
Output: 7:01
